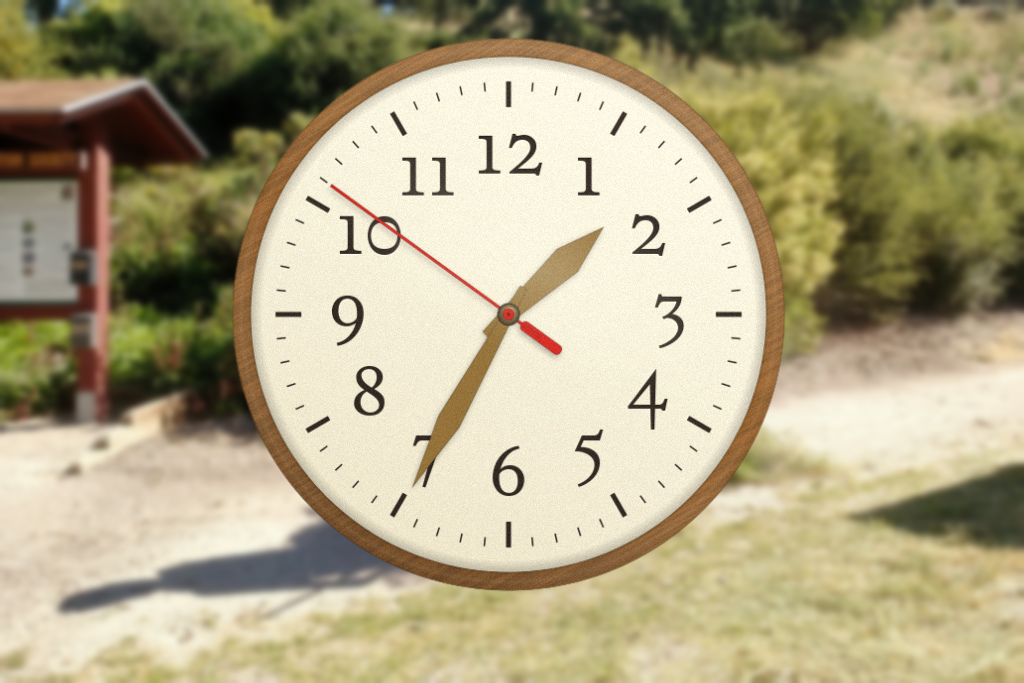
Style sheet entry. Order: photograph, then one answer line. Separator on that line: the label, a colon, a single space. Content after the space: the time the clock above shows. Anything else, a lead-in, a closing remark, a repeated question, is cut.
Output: 1:34:51
